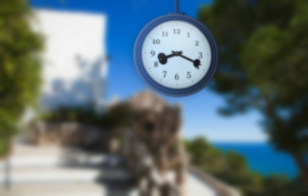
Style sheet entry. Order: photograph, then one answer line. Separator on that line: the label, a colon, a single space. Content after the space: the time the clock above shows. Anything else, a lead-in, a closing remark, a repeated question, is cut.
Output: 8:19
